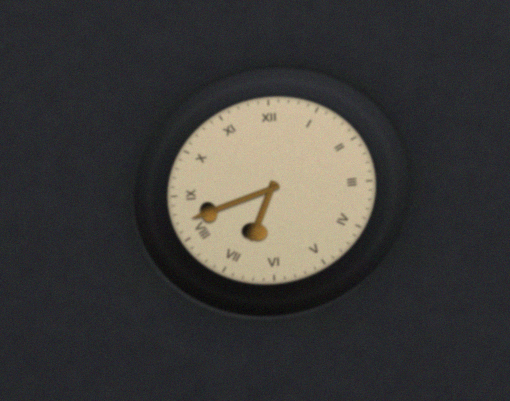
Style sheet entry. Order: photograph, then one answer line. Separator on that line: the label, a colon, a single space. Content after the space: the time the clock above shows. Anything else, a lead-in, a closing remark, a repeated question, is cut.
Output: 6:42
